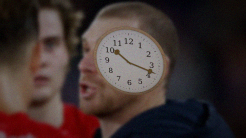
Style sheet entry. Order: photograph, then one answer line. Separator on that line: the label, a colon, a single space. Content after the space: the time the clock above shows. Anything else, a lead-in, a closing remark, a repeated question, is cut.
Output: 10:18
